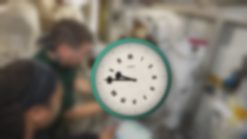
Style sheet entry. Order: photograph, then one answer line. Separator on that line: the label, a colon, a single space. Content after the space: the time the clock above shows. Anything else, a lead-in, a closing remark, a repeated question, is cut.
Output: 9:46
